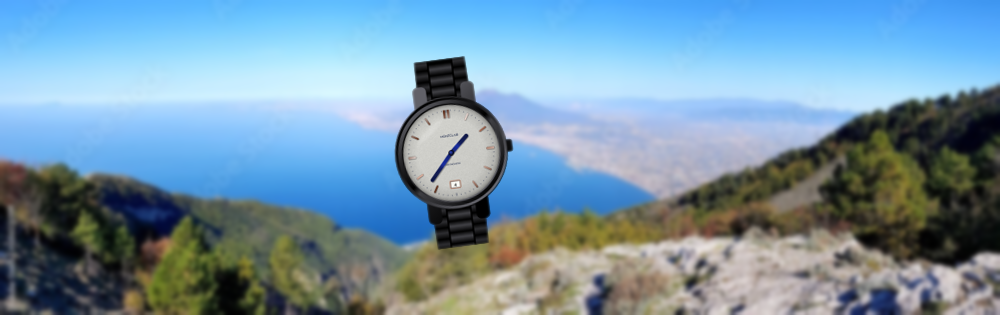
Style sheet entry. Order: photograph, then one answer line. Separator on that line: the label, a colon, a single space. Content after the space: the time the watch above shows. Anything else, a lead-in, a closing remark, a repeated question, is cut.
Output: 1:37
